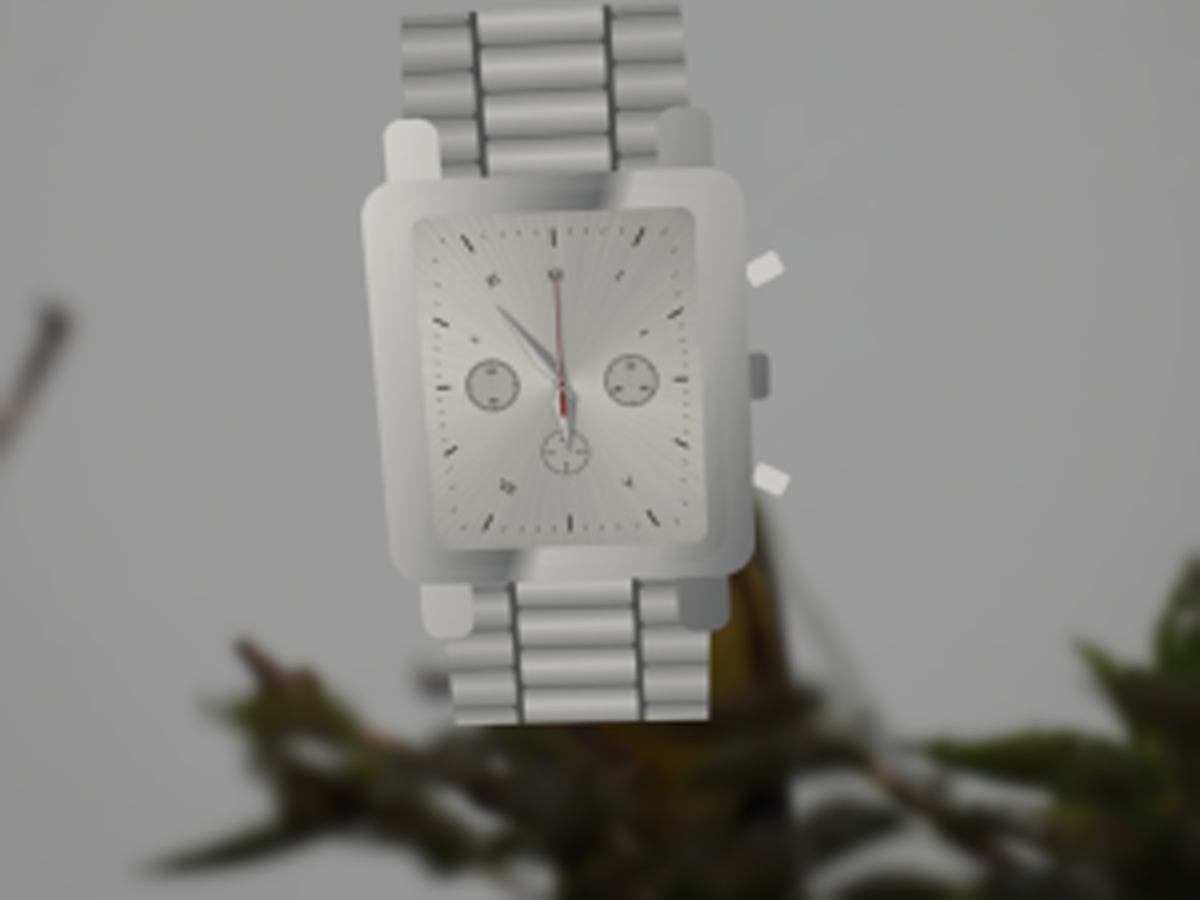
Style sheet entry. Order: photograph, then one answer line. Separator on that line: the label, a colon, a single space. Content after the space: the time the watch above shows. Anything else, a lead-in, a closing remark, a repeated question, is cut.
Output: 5:54
